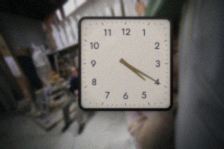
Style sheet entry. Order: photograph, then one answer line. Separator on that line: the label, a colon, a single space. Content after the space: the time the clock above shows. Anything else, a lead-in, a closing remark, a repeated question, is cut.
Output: 4:20
